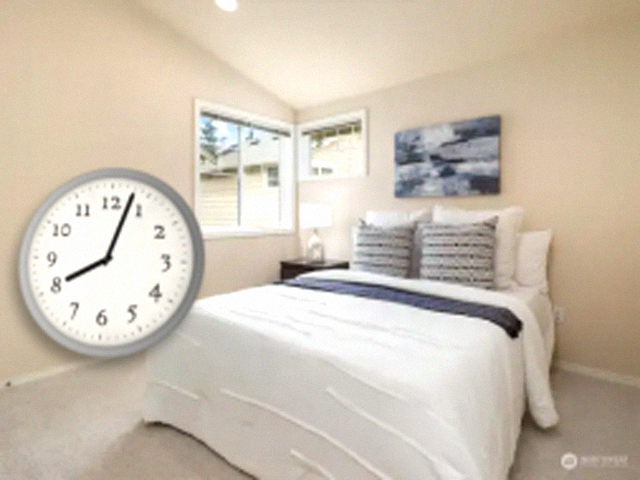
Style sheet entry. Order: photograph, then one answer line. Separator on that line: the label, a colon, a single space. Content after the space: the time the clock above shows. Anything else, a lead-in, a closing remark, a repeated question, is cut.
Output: 8:03
